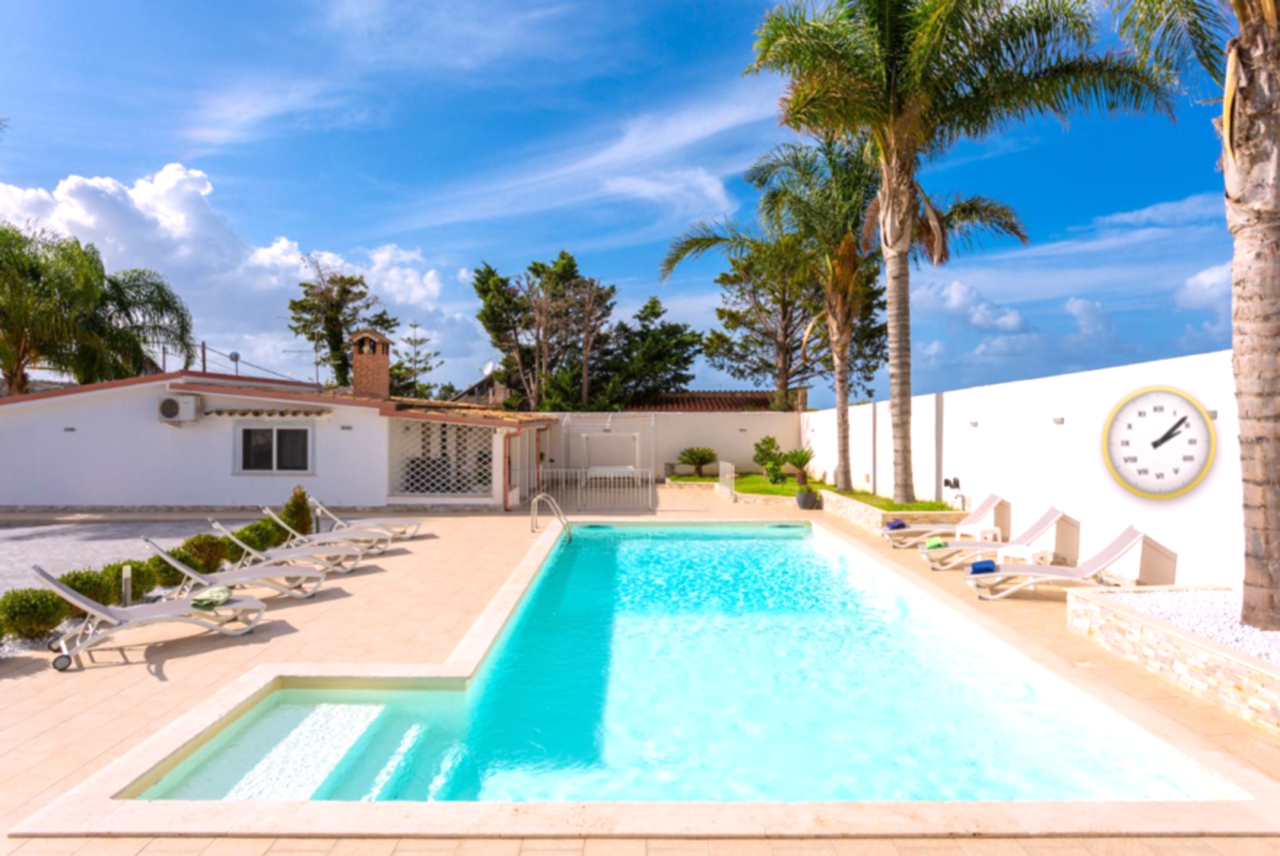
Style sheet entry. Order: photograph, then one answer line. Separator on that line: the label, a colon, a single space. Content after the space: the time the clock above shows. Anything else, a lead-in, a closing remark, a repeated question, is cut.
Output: 2:08
